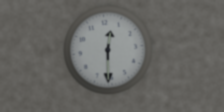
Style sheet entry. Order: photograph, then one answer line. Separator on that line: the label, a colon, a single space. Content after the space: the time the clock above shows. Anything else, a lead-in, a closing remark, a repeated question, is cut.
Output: 12:31
